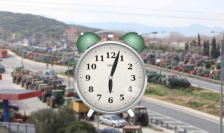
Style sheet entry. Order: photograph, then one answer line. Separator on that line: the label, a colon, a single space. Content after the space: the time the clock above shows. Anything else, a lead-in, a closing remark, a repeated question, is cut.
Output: 6:03
